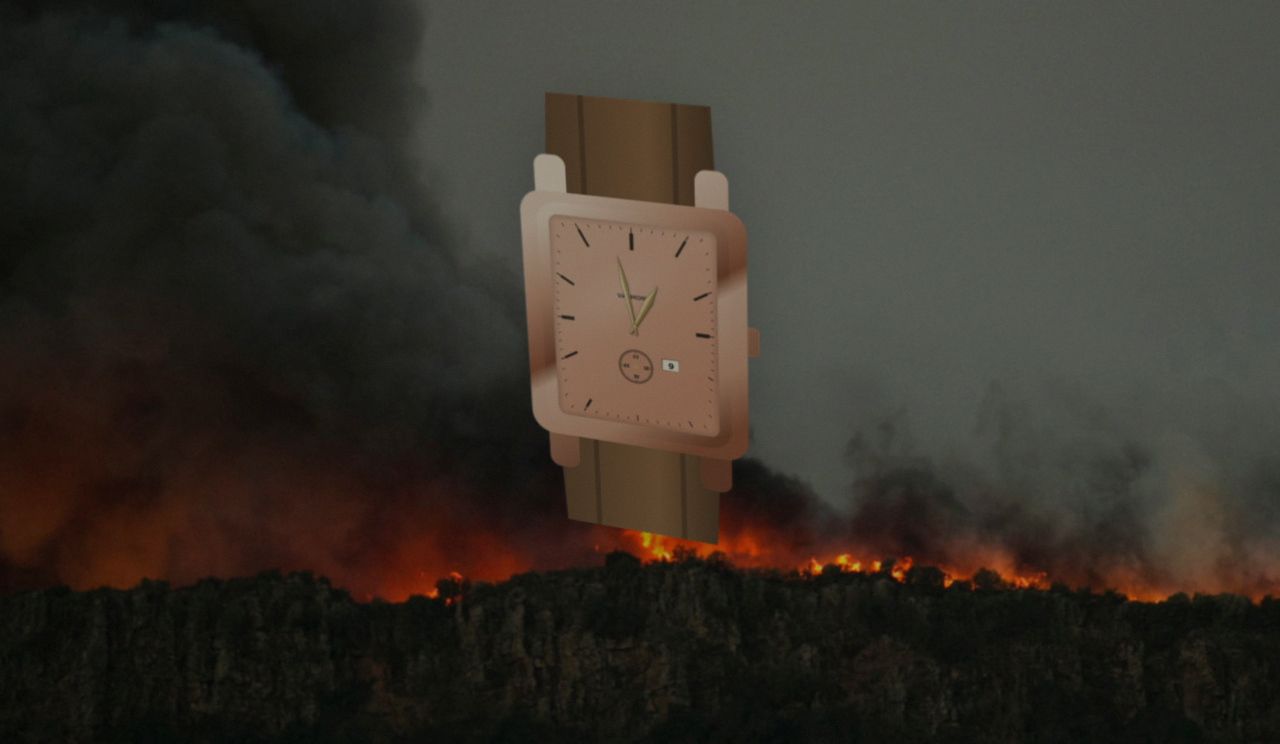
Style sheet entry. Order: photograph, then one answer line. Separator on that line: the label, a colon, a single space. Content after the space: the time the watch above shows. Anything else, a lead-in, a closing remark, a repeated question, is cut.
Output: 12:58
